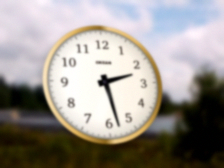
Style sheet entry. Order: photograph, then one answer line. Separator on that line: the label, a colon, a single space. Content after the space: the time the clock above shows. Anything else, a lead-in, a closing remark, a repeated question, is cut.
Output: 2:28
